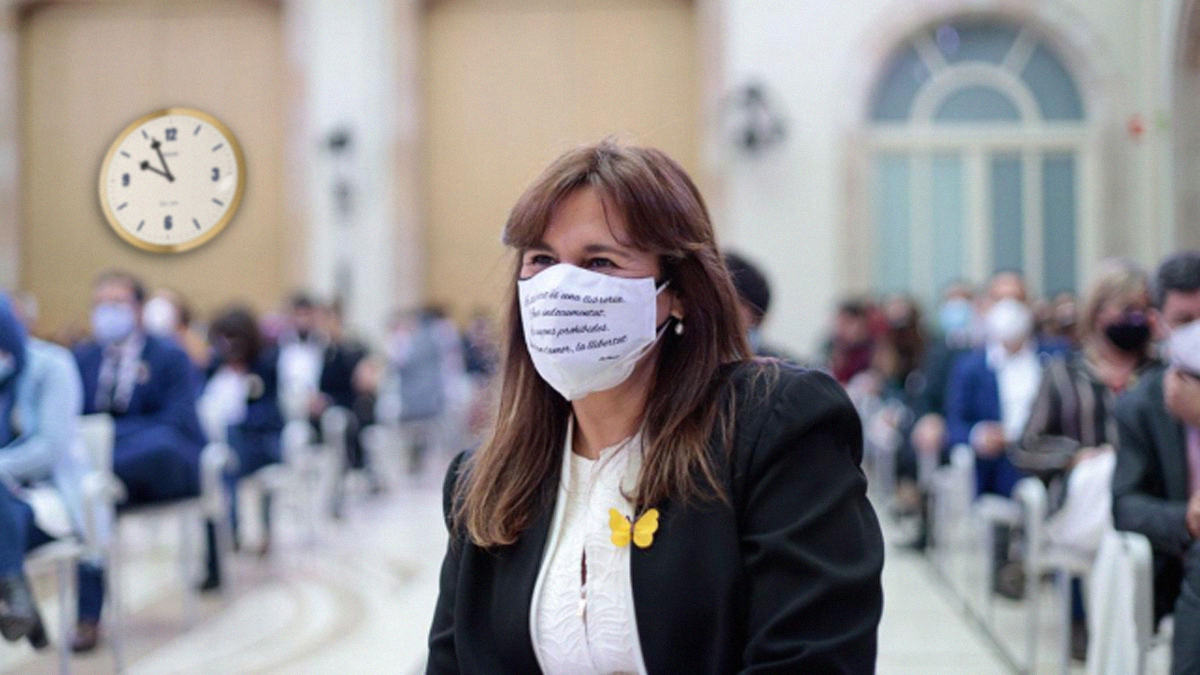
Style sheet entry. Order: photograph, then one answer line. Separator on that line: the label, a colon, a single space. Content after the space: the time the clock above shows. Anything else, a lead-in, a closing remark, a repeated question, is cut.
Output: 9:56
